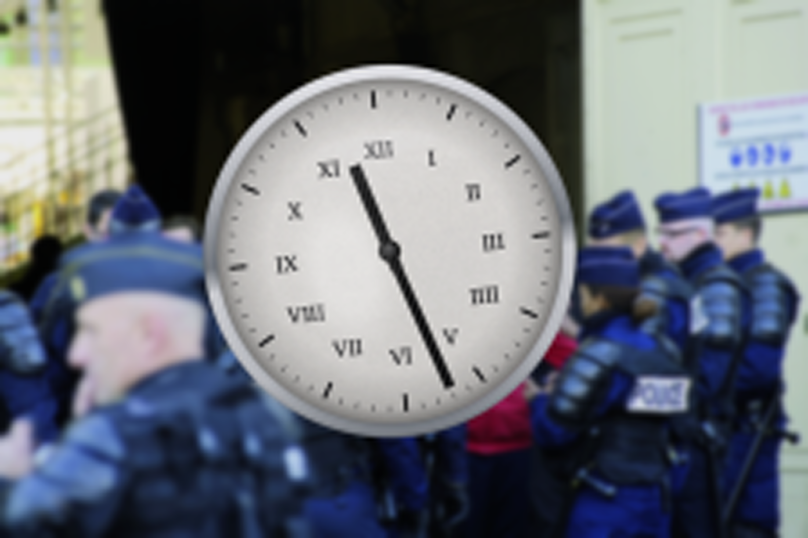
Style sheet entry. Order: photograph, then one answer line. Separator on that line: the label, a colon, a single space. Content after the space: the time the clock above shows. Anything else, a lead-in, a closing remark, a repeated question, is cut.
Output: 11:27
